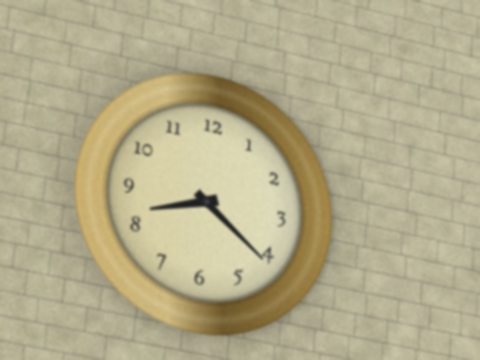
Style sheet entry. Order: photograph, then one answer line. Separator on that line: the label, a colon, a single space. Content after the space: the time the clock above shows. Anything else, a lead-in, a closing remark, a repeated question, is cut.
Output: 8:21
